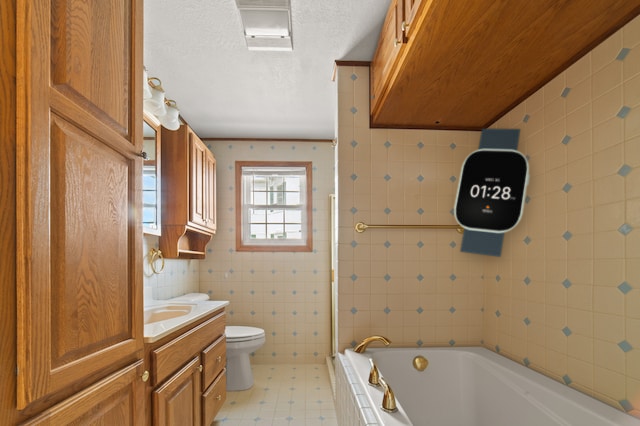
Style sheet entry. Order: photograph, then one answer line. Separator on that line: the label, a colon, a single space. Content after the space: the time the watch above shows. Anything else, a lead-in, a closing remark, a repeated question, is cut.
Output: 1:28
